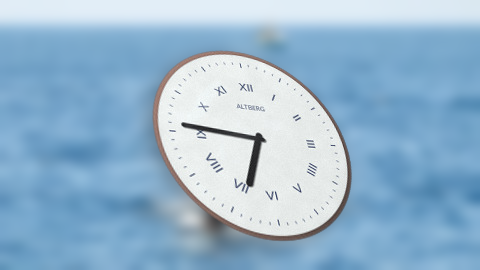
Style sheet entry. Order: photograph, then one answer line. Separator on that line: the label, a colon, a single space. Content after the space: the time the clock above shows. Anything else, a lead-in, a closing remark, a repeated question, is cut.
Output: 6:46
